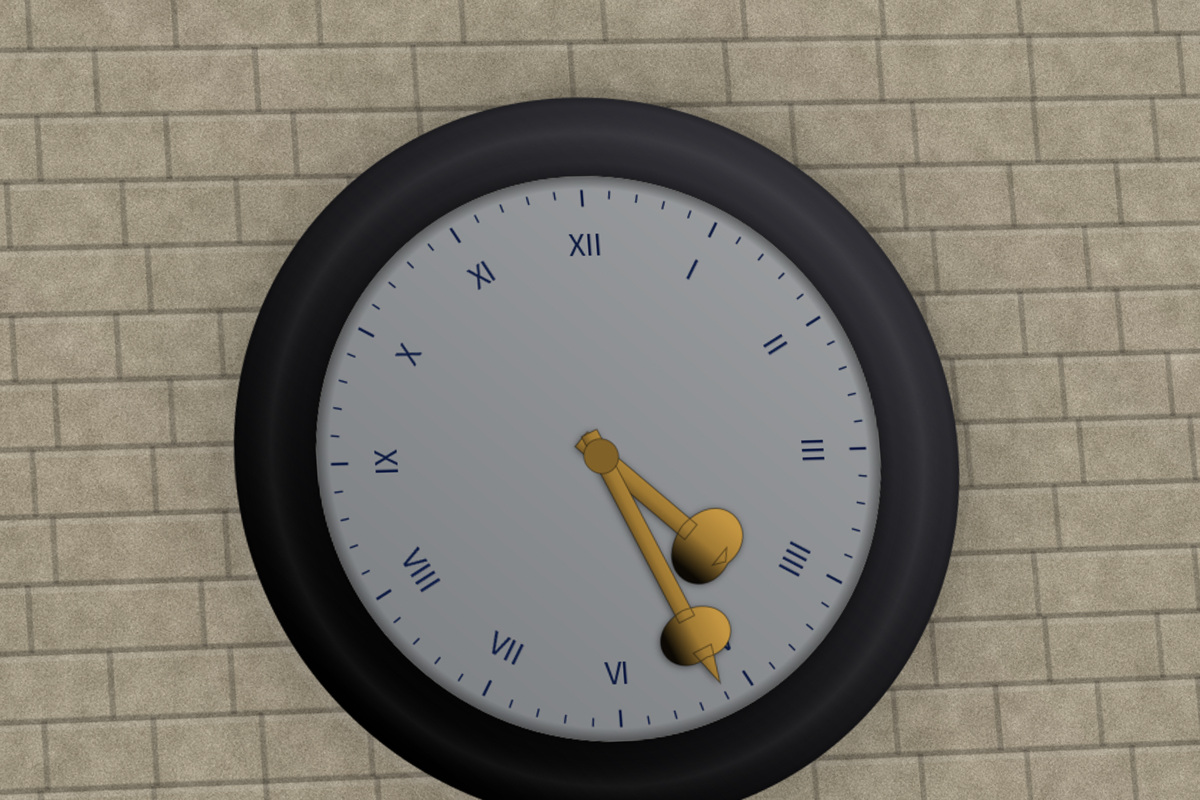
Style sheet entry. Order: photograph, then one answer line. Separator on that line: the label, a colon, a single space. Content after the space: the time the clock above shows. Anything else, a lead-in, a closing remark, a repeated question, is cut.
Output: 4:26
